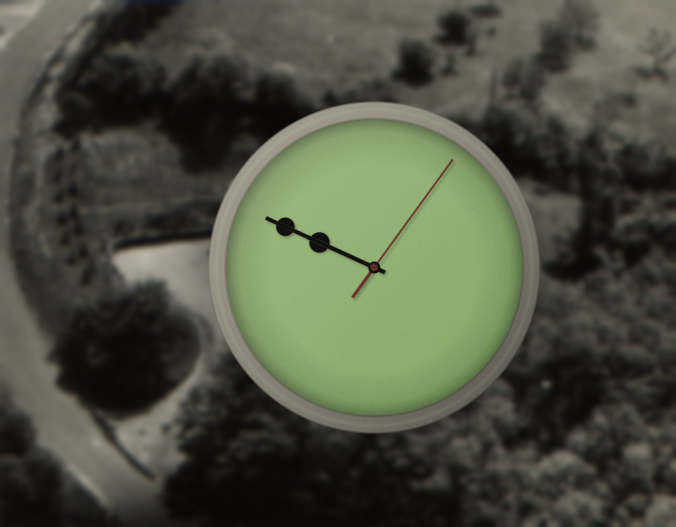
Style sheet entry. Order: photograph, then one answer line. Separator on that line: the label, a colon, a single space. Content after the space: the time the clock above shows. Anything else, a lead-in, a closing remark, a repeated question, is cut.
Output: 9:49:06
